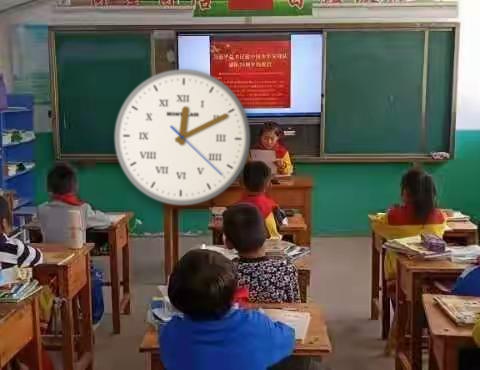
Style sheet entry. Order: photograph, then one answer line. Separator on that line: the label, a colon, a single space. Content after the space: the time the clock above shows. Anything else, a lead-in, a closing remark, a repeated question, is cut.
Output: 12:10:22
